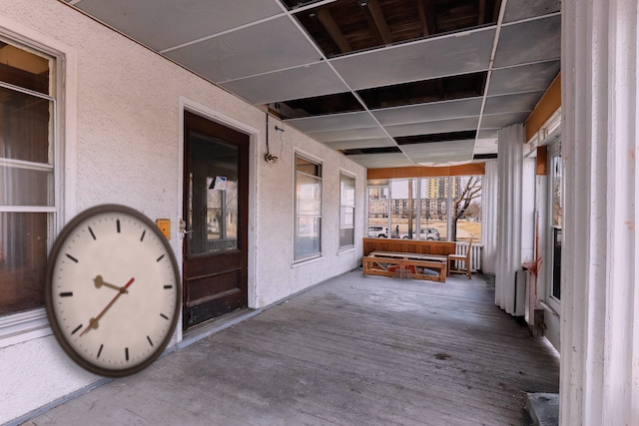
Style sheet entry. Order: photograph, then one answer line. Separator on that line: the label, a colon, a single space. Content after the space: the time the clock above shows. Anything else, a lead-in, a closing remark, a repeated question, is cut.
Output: 9:38:39
